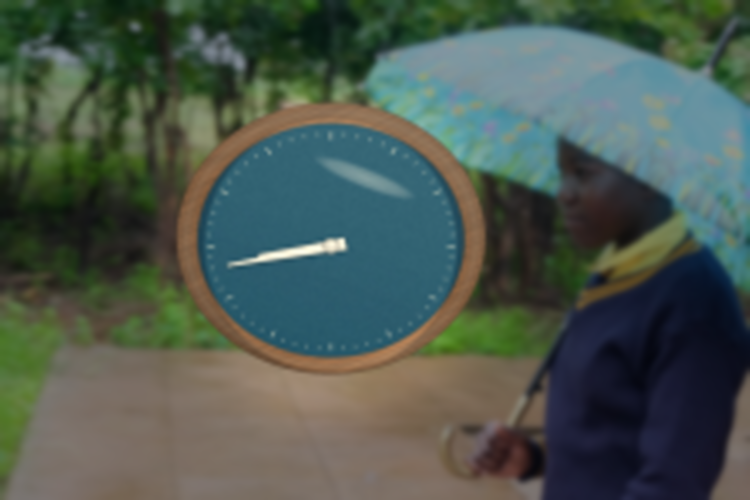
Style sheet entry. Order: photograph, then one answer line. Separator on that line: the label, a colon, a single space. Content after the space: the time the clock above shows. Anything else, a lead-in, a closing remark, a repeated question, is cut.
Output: 8:43
